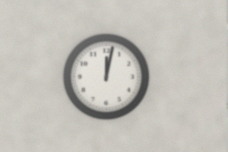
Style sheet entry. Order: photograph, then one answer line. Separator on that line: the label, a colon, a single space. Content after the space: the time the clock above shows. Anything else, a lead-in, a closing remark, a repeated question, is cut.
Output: 12:02
